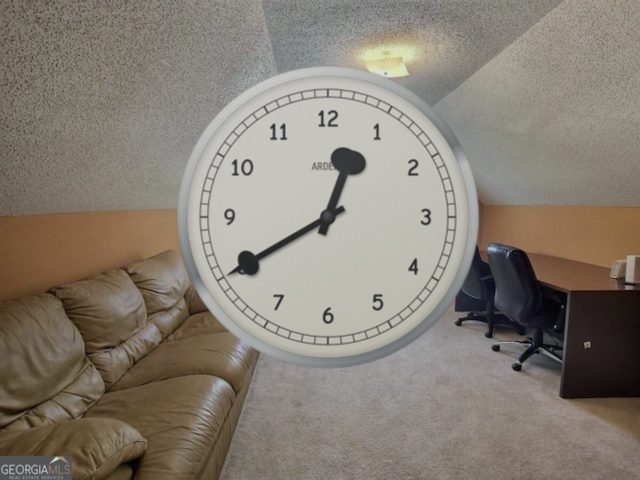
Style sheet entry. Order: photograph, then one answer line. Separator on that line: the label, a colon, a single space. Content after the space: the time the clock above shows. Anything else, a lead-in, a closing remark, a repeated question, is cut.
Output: 12:40
